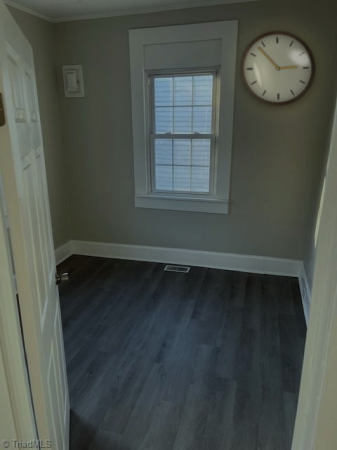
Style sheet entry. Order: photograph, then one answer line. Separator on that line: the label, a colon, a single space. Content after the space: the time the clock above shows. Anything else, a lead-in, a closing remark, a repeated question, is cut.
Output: 2:53
